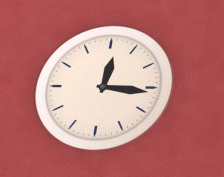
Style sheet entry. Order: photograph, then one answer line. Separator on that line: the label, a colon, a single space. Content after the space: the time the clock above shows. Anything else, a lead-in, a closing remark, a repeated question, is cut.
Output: 12:16
